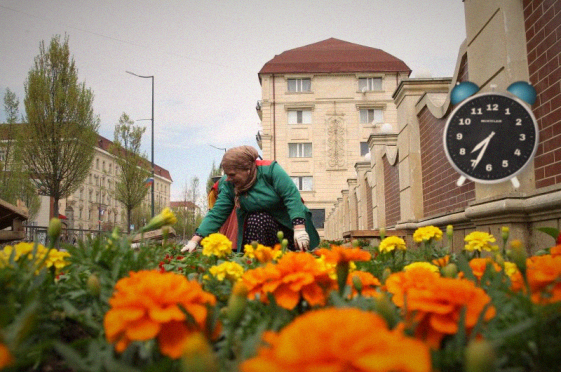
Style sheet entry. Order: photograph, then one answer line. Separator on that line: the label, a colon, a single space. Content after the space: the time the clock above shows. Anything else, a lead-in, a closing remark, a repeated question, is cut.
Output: 7:34
